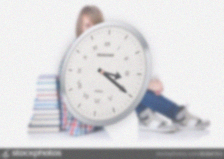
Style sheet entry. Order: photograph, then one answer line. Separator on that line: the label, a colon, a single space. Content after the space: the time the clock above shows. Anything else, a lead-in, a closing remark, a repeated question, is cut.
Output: 3:20
